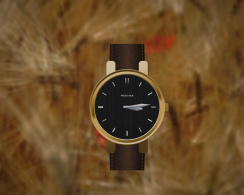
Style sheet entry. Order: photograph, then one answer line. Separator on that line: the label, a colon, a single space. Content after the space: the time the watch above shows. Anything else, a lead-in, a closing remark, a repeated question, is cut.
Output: 3:14
